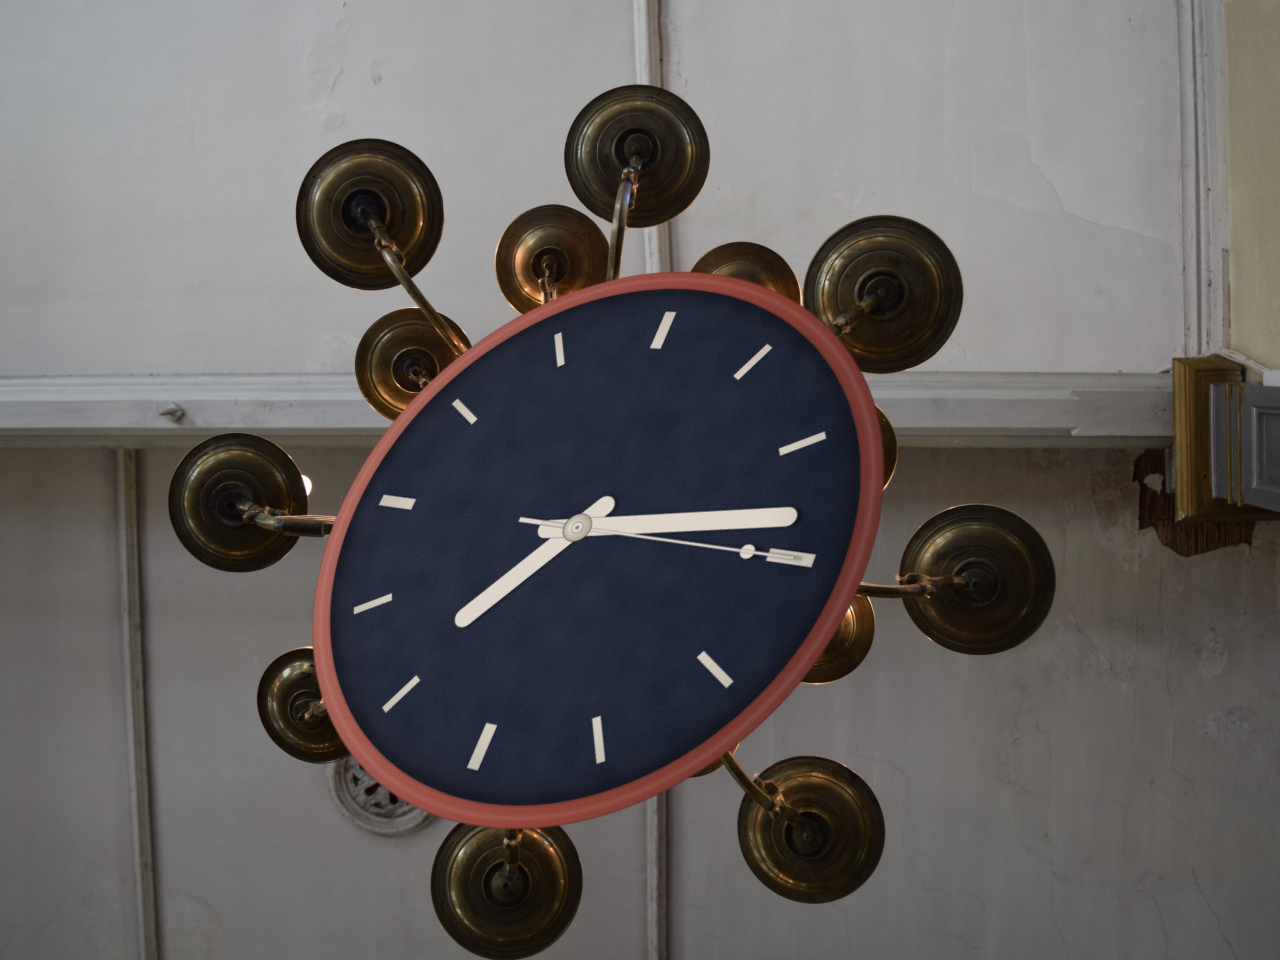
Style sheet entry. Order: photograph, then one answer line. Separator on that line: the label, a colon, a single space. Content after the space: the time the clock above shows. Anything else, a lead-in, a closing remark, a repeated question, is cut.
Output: 7:13:15
